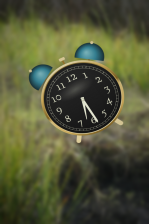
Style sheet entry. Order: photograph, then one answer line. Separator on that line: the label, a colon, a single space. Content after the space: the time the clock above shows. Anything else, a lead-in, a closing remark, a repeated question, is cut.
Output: 6:29
